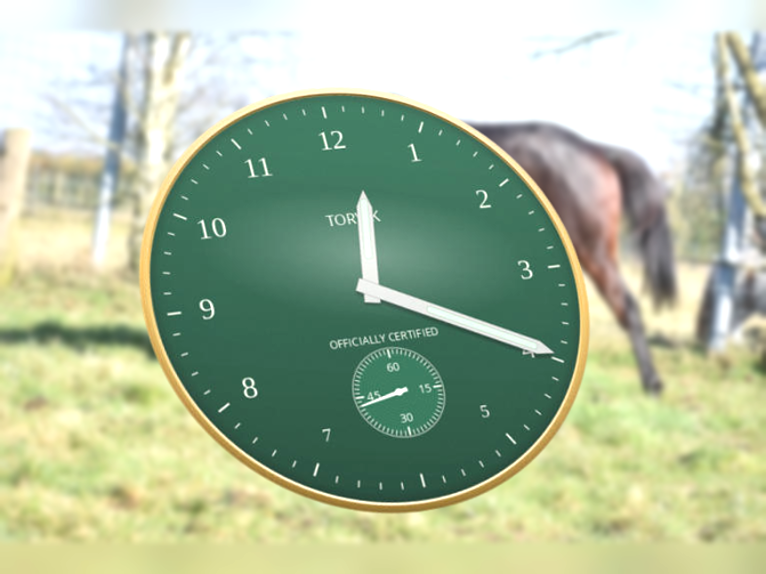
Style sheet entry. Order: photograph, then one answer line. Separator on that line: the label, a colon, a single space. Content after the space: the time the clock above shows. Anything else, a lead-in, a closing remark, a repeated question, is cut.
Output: 12:19:43
